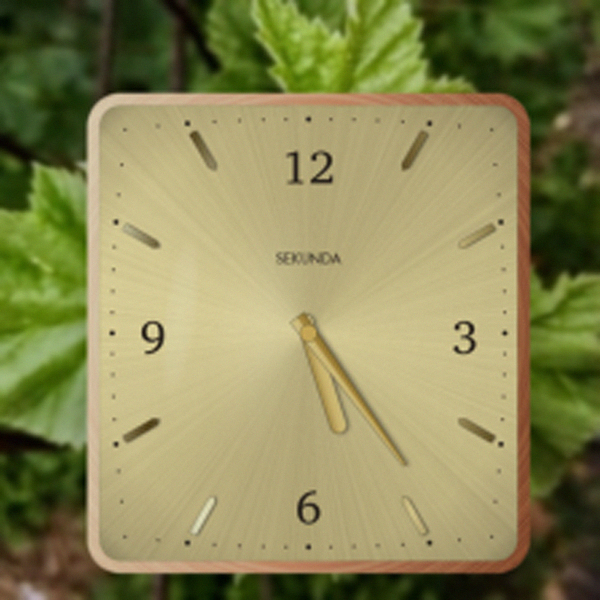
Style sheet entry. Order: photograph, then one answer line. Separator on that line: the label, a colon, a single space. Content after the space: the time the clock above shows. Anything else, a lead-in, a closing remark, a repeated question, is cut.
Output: 5:24
